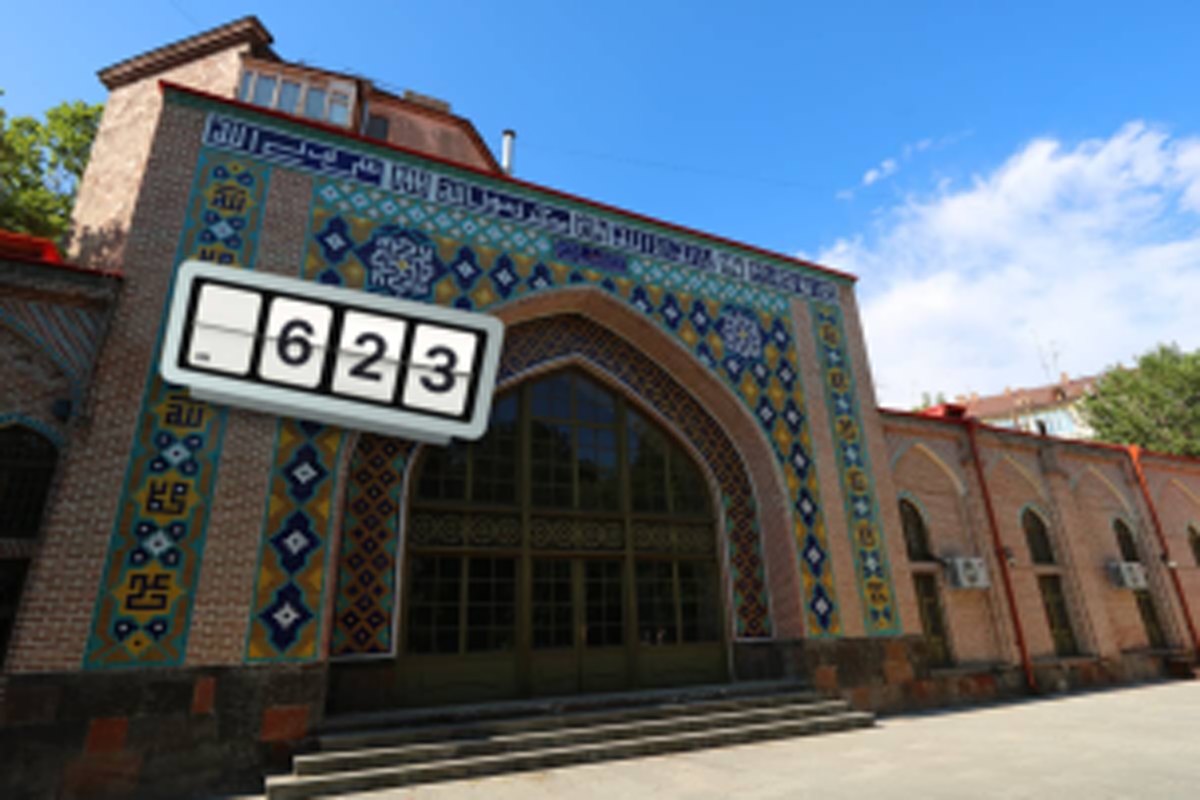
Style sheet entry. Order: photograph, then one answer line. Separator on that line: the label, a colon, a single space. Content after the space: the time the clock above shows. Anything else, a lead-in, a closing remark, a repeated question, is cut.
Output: 6:23
